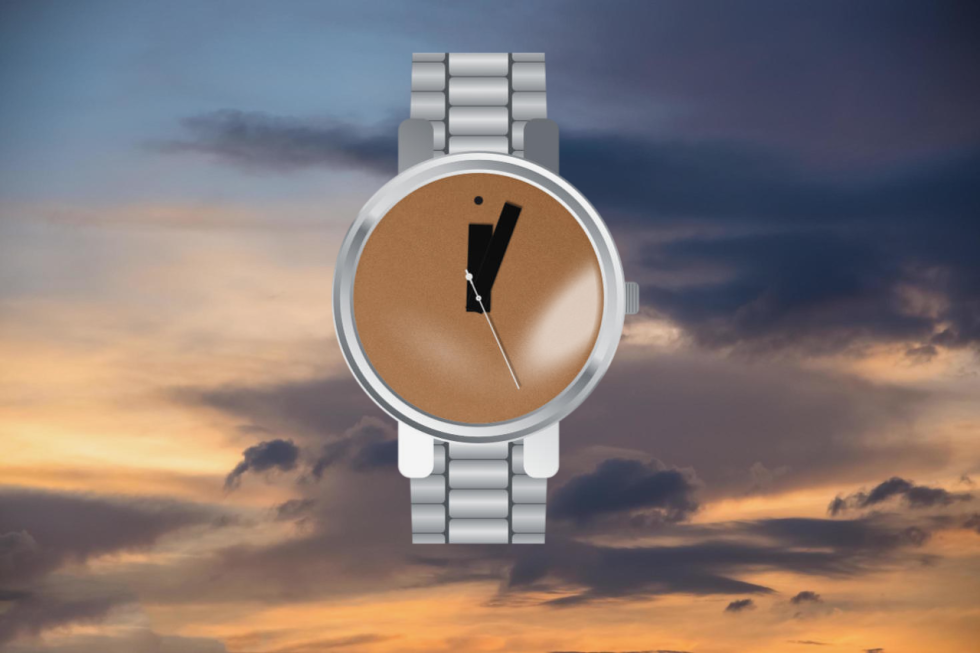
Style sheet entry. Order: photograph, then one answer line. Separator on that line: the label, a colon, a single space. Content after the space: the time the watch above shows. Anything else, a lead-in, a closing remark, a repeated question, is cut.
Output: 12:03:26
